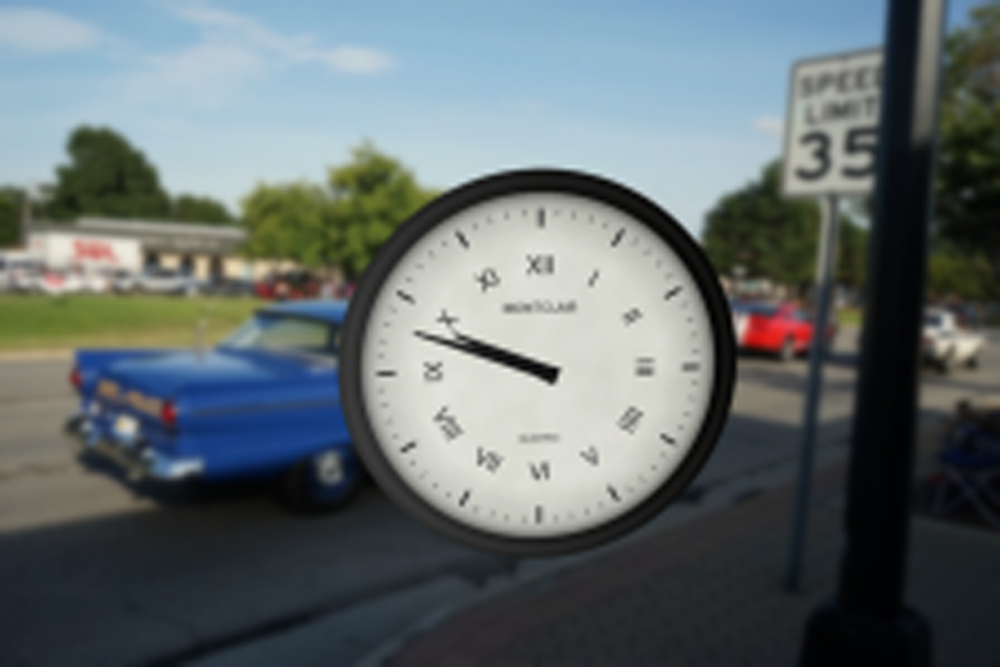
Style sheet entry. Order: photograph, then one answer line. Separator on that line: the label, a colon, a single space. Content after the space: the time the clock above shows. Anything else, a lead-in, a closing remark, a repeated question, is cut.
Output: 9:48
